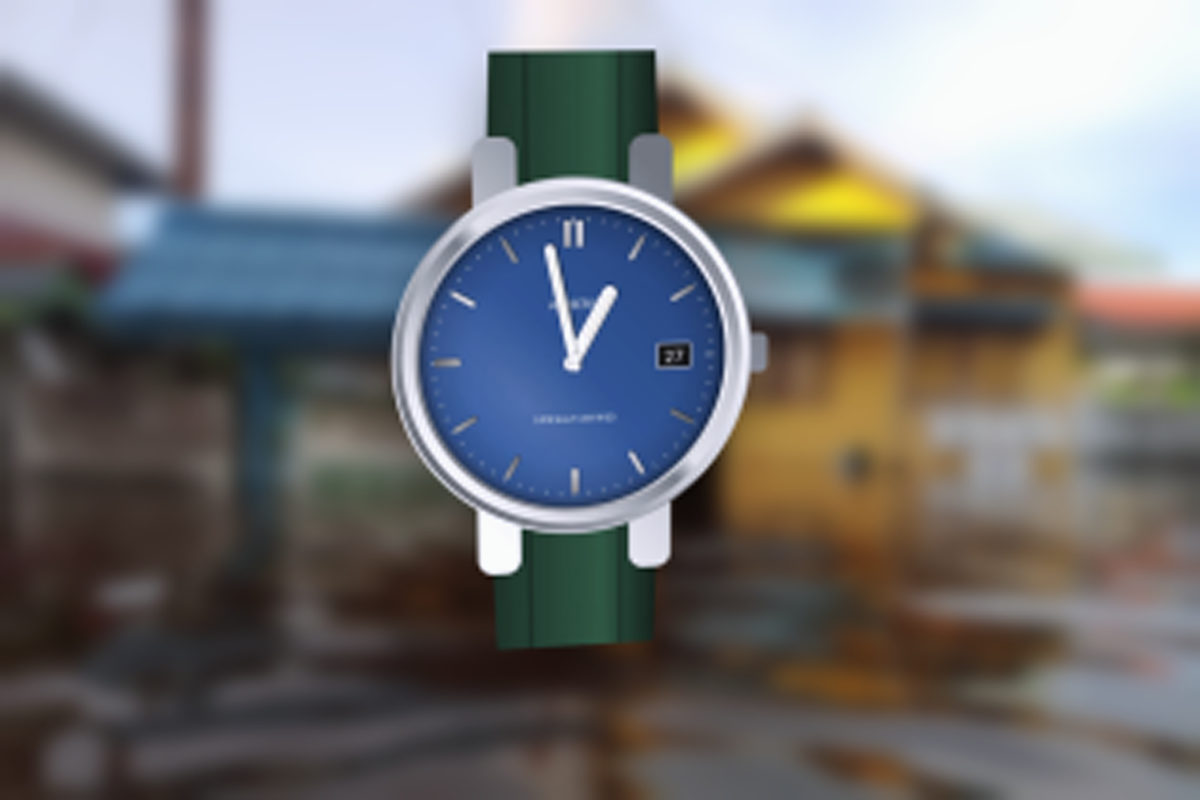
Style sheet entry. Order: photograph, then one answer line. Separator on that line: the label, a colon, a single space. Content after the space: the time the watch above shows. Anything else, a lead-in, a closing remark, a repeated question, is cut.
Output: 12:58
